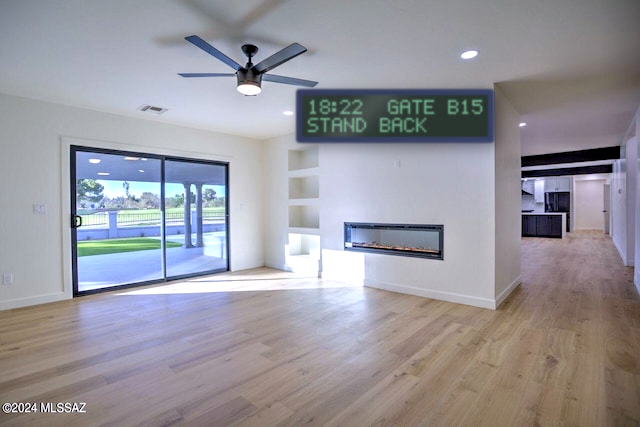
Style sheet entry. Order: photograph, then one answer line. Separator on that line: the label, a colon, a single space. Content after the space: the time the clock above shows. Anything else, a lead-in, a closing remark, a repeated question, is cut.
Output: 18:22
